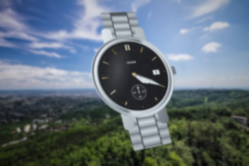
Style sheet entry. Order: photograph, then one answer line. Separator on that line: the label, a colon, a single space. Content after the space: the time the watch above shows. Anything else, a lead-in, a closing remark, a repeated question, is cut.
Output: 4:20
